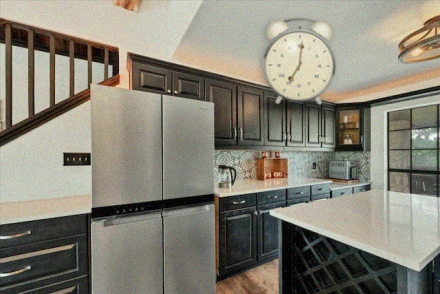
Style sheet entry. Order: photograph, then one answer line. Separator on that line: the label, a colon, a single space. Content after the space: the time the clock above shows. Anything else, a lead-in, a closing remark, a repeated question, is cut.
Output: 7:01
